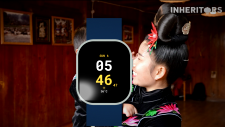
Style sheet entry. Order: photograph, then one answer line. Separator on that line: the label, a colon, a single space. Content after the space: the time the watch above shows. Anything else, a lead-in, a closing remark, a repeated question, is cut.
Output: 5:46
